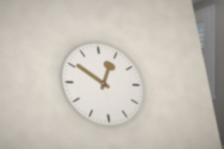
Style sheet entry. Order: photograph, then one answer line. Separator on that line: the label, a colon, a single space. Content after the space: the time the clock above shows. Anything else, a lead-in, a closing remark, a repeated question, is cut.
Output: 12:51
